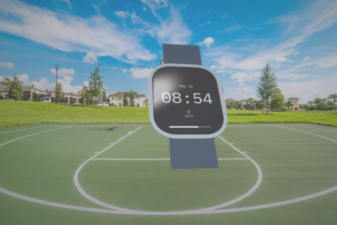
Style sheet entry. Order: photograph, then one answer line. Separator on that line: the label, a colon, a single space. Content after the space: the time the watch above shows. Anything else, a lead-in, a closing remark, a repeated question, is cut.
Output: 8:54
